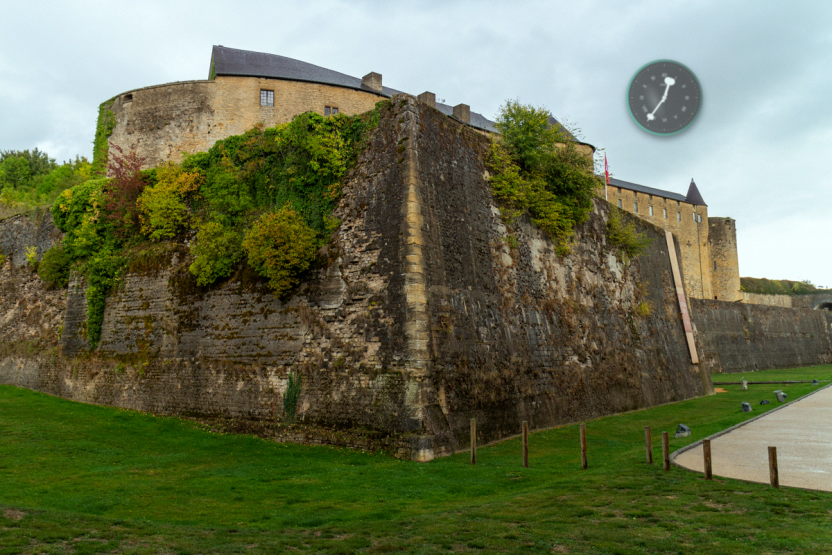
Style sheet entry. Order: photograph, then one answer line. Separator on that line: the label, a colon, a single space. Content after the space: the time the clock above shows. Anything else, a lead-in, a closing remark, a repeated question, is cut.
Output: 12:36
